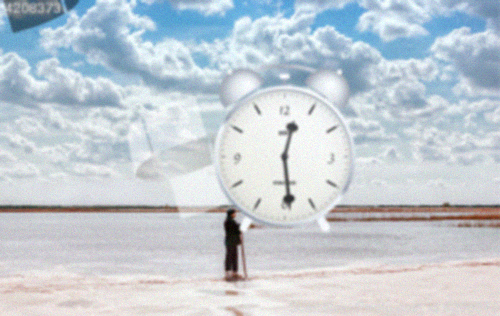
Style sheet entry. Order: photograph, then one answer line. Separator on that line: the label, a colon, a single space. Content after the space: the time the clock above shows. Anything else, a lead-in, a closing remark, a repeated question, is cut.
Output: 12:29
